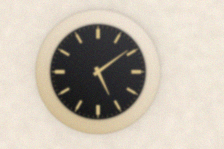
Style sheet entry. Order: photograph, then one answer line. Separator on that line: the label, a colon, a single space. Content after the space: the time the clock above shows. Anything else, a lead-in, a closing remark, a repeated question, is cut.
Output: 5:09
